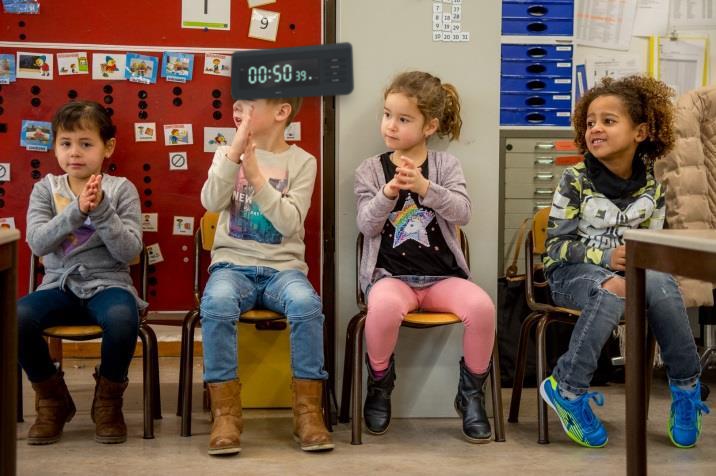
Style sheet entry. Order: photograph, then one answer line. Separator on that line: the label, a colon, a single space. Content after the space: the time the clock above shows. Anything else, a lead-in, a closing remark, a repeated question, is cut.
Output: 0:50:39
